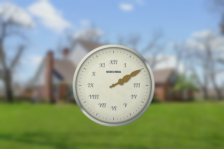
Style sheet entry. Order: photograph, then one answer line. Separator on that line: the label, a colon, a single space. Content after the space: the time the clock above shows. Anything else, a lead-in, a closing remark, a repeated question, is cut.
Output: 2:10
